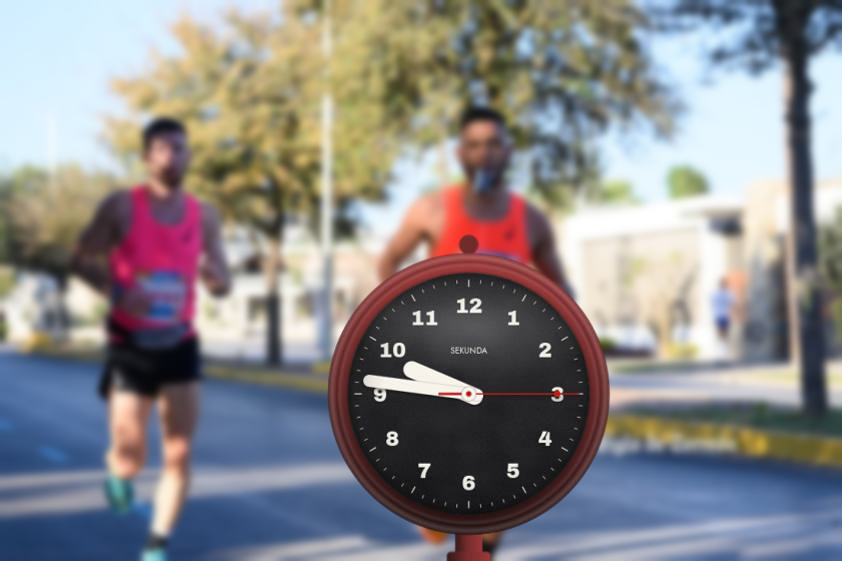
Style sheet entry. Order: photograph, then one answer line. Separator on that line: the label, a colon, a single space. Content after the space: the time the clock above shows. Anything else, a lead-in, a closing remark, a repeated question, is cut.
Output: 9:46:15
